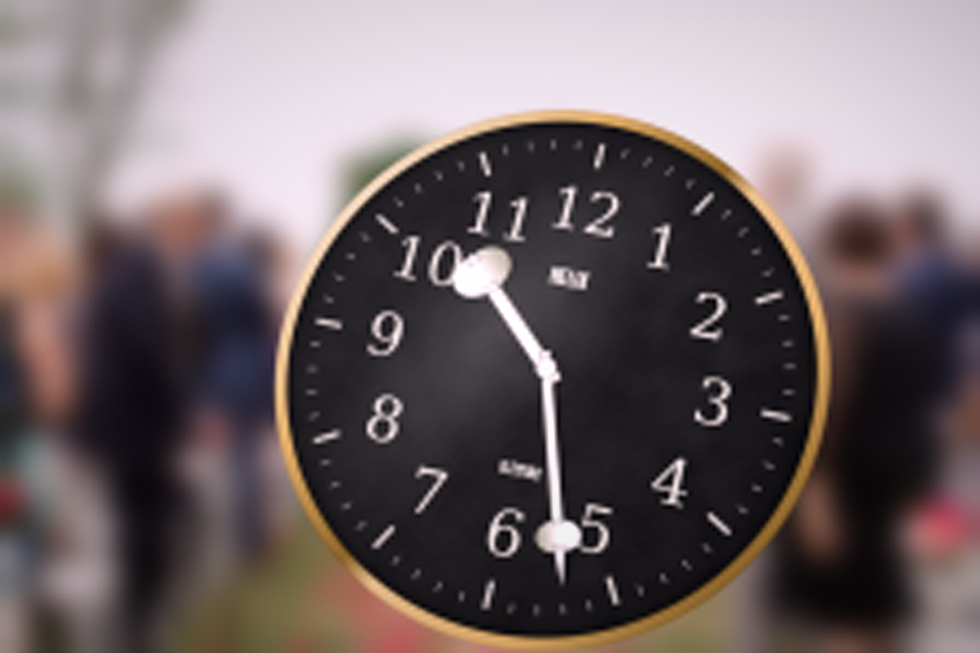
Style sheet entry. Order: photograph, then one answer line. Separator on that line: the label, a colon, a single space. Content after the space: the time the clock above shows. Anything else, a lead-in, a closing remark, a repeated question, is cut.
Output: 10:27
